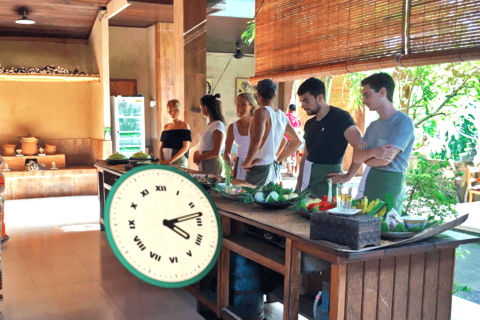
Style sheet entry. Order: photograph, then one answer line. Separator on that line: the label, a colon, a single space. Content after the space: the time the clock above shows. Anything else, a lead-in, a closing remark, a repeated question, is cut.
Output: 4:13
